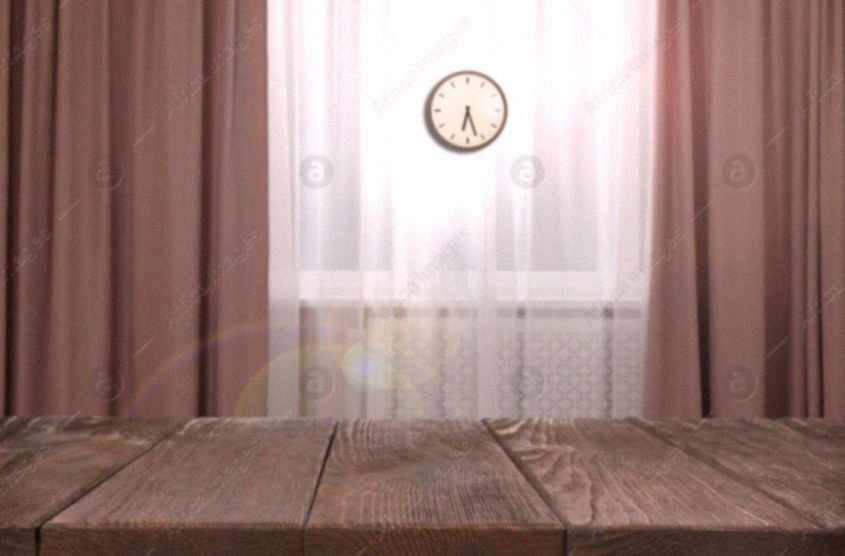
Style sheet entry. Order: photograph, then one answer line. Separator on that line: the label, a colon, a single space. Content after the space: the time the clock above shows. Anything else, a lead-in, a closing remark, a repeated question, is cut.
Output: 6:27
